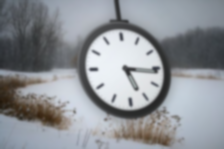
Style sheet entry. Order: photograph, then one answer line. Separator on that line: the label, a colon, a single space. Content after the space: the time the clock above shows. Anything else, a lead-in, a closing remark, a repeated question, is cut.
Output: 5:16
